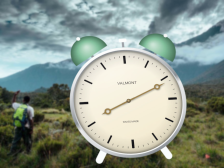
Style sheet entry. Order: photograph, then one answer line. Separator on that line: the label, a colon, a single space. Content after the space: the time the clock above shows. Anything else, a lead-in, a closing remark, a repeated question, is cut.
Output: 8:11
